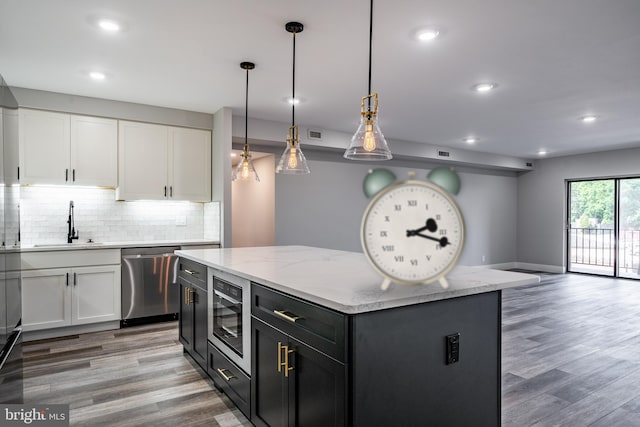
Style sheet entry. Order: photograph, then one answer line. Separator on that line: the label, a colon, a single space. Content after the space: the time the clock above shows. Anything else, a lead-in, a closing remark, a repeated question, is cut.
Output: 2:18
